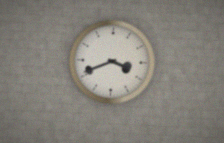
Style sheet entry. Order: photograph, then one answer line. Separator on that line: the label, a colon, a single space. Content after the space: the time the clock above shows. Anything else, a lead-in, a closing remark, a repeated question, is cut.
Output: 3:41
